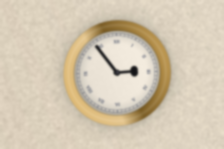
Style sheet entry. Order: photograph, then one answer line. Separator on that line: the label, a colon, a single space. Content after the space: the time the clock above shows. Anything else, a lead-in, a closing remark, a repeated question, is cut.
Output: 2:54
